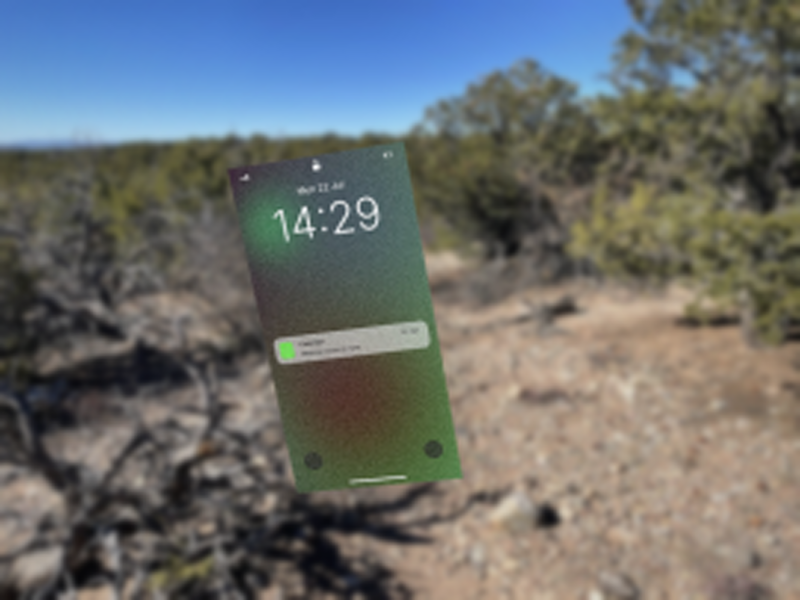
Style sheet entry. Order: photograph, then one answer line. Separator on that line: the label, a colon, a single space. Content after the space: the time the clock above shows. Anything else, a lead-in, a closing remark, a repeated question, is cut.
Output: 14:29
